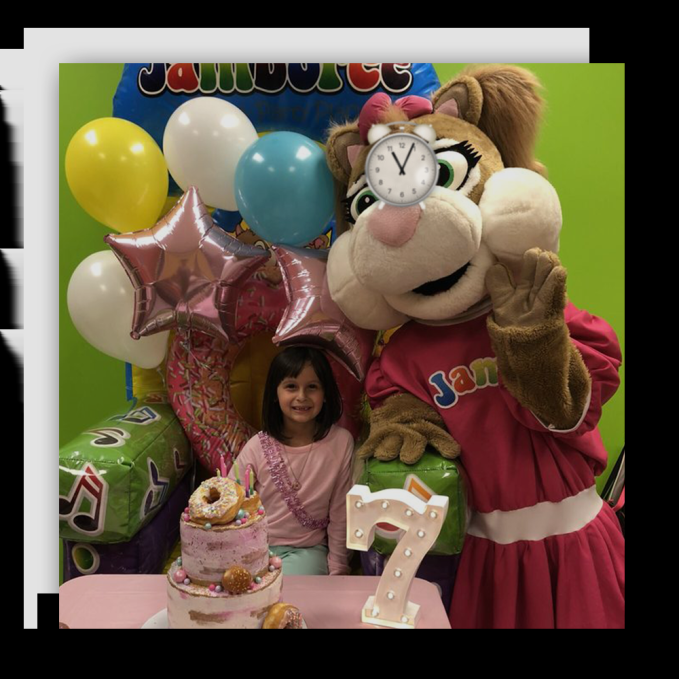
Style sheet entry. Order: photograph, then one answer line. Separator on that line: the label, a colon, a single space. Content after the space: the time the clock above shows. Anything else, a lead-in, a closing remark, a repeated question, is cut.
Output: 11:04
